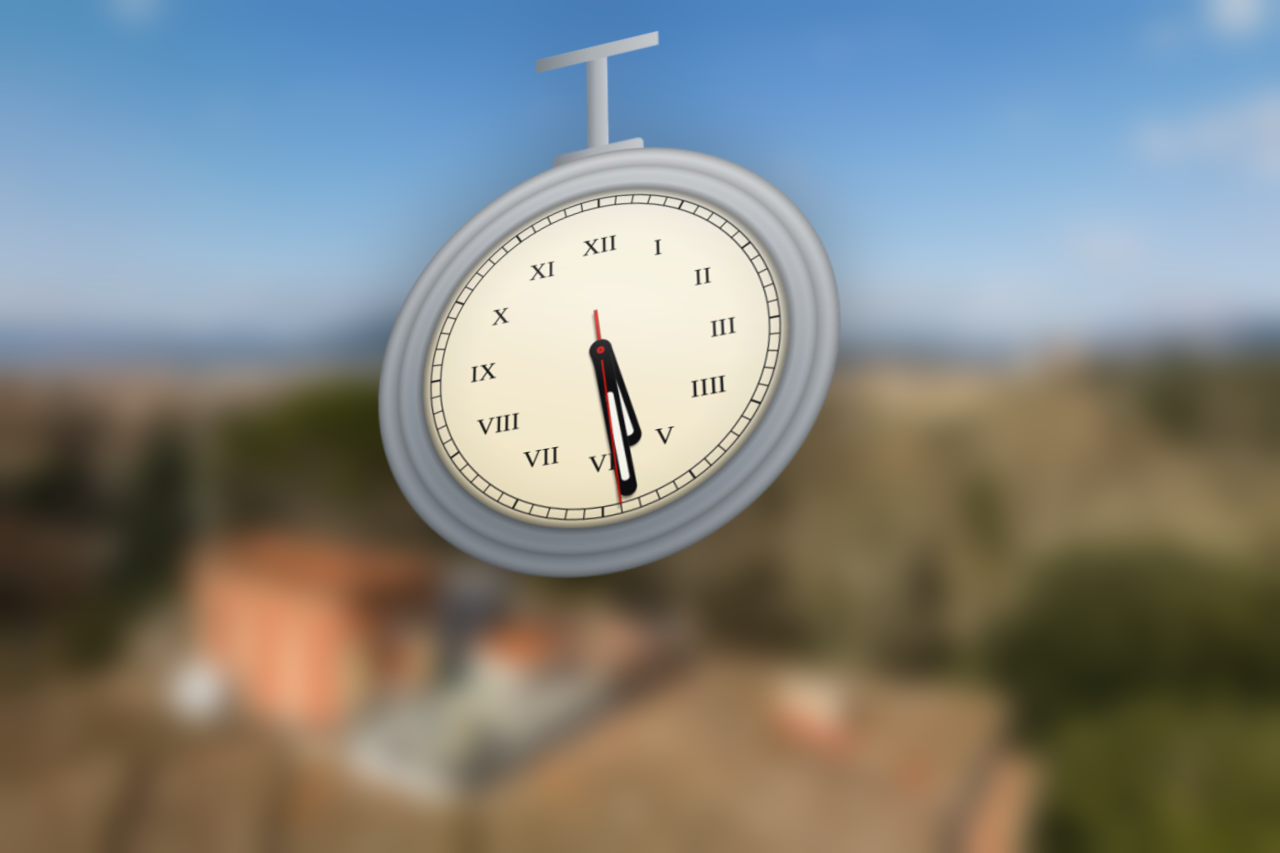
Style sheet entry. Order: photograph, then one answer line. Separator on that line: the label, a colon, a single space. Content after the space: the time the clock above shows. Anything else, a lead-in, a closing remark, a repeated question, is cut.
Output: 5:28:29
